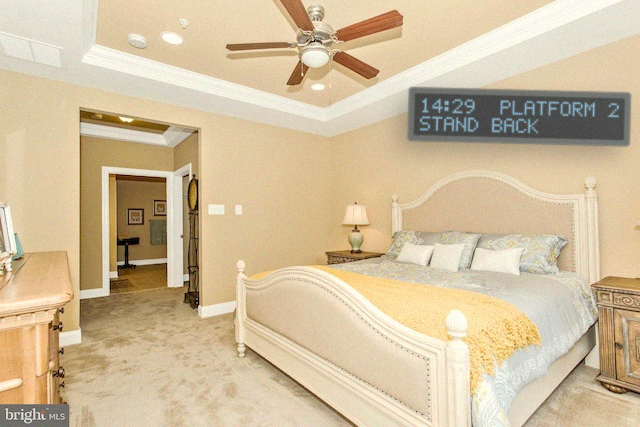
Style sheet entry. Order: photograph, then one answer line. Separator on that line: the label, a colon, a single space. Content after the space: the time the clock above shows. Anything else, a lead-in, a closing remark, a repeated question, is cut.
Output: 14:29
